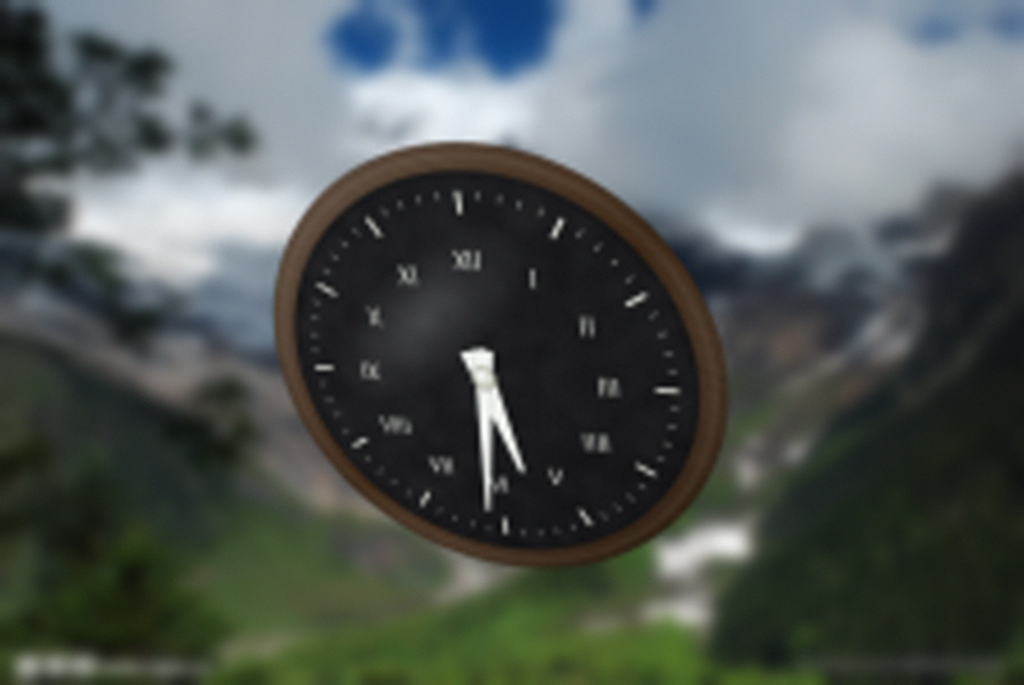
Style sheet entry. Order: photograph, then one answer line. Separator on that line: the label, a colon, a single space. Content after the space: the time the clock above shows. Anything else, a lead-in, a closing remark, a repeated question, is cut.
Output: 5:31
